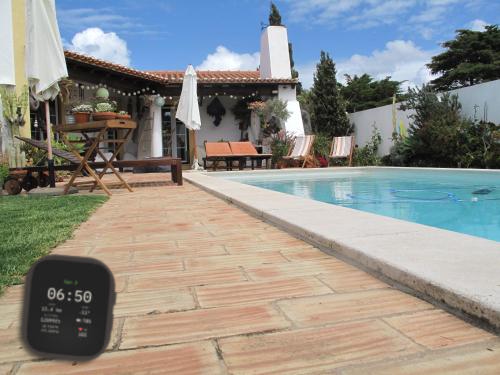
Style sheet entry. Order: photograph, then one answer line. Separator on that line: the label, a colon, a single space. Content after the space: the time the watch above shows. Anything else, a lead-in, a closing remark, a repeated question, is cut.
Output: 6:50
